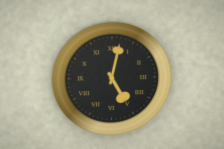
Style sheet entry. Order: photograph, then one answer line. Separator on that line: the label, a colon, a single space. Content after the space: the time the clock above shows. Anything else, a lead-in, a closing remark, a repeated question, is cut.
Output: 5:02
